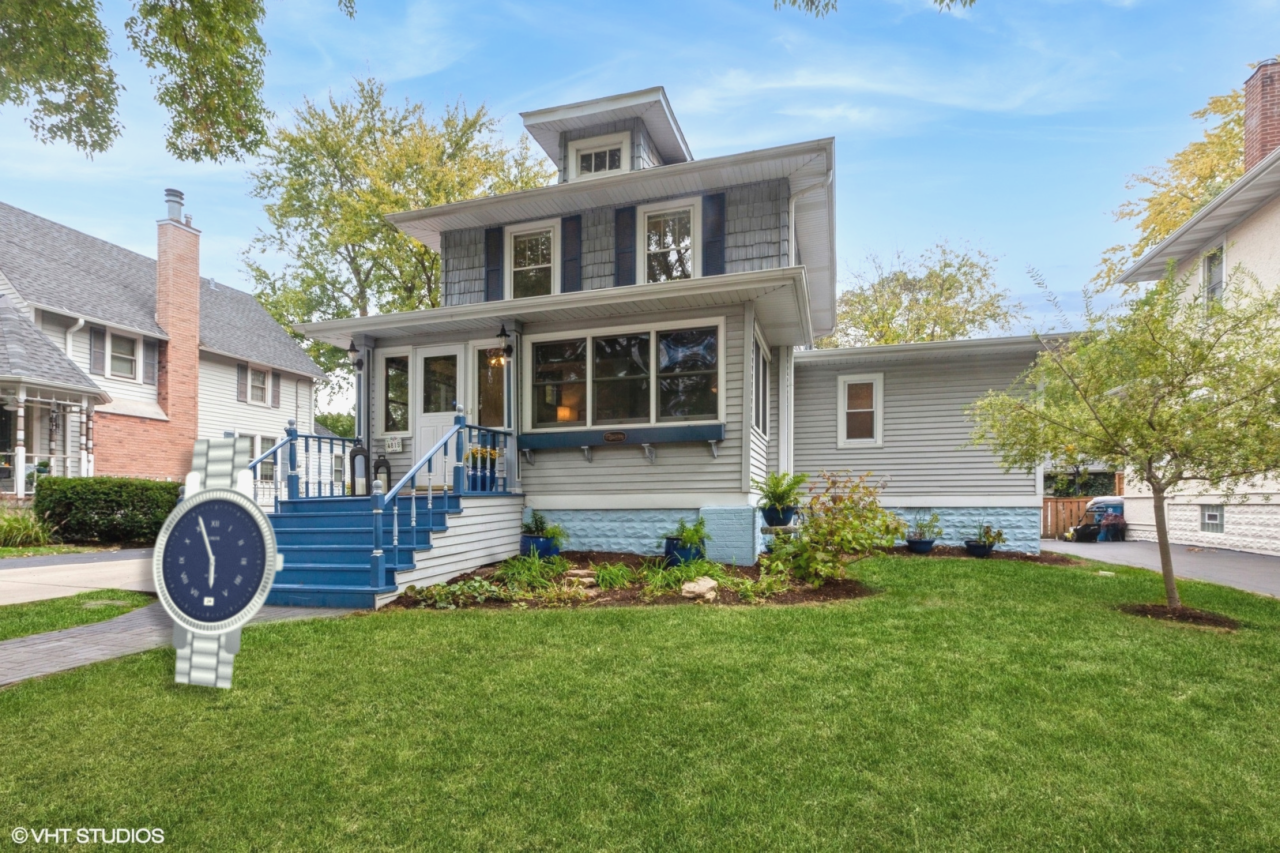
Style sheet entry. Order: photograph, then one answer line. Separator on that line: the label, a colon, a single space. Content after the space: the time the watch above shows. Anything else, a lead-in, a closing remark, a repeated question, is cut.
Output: 5:56
